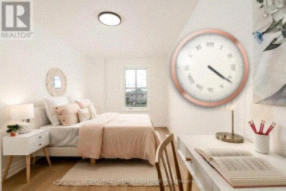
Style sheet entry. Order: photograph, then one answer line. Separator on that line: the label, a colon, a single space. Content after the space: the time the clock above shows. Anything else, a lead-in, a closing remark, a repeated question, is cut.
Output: 4:21
